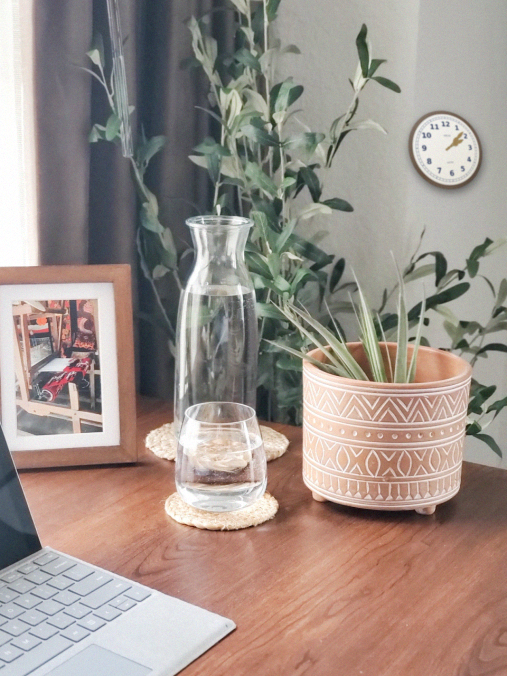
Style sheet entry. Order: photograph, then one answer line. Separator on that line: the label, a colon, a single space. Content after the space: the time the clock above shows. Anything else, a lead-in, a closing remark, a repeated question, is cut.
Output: 2:08
